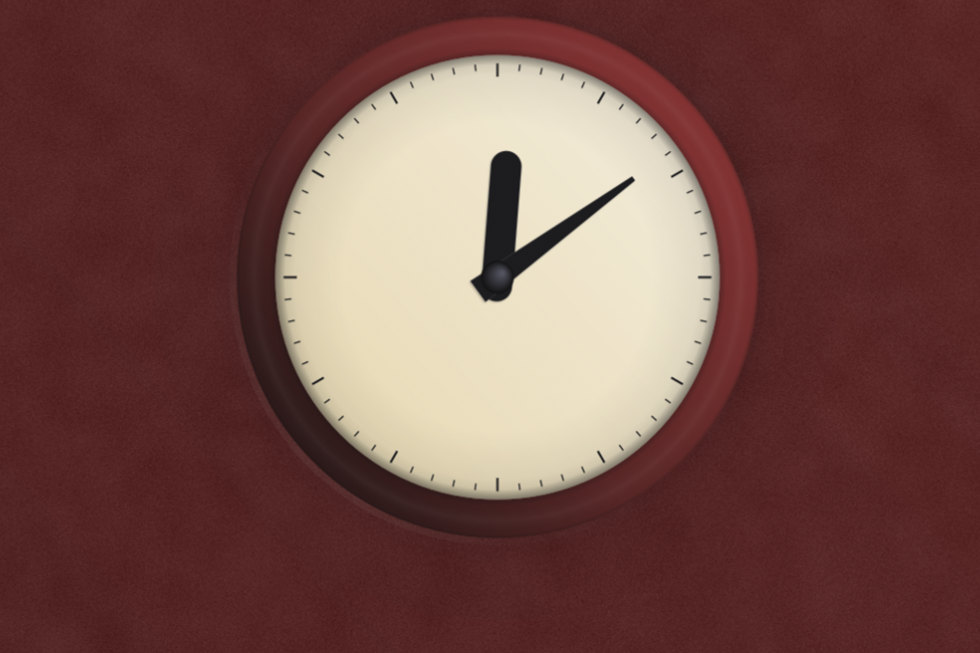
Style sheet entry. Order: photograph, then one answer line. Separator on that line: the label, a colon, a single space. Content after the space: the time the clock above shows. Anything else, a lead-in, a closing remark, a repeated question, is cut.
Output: 12:09
